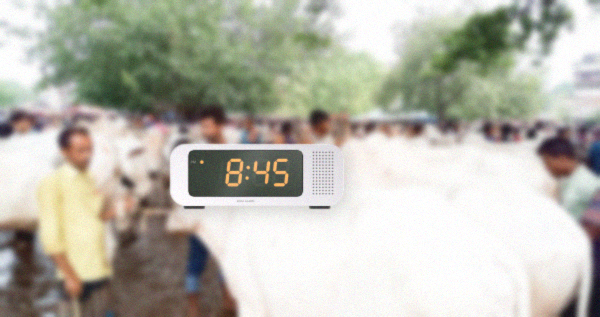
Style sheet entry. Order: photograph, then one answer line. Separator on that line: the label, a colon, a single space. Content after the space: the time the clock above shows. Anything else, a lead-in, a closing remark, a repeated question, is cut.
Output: 8:45
